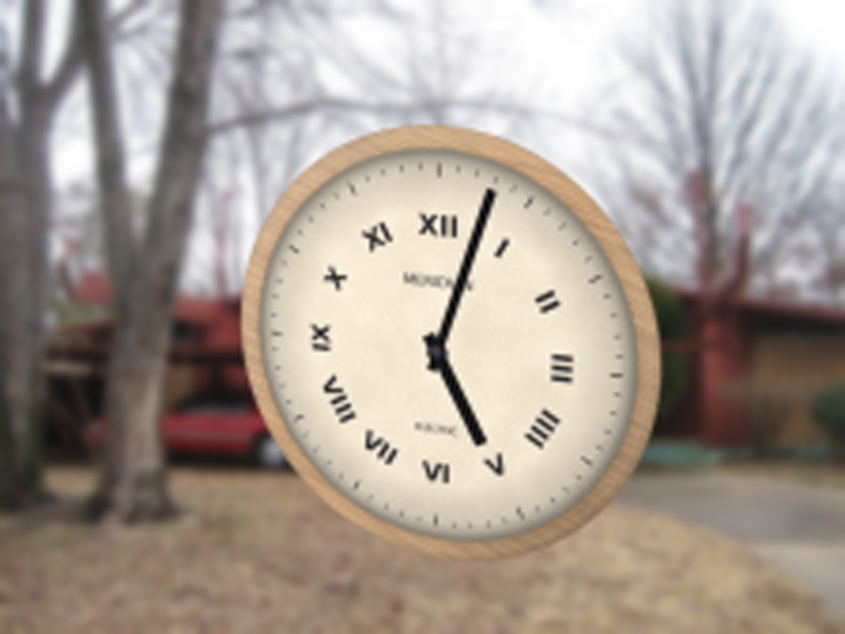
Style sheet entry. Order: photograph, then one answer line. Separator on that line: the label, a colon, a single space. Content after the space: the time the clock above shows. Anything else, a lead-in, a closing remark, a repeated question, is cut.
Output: 5:03
